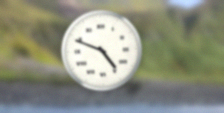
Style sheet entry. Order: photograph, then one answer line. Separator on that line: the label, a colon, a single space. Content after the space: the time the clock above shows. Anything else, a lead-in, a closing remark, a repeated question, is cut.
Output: 4:49
